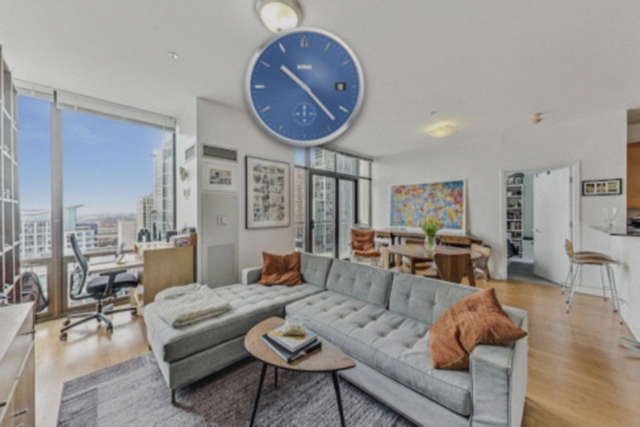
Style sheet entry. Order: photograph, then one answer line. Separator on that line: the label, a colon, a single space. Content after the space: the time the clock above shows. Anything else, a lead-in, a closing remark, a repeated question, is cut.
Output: 10:23
